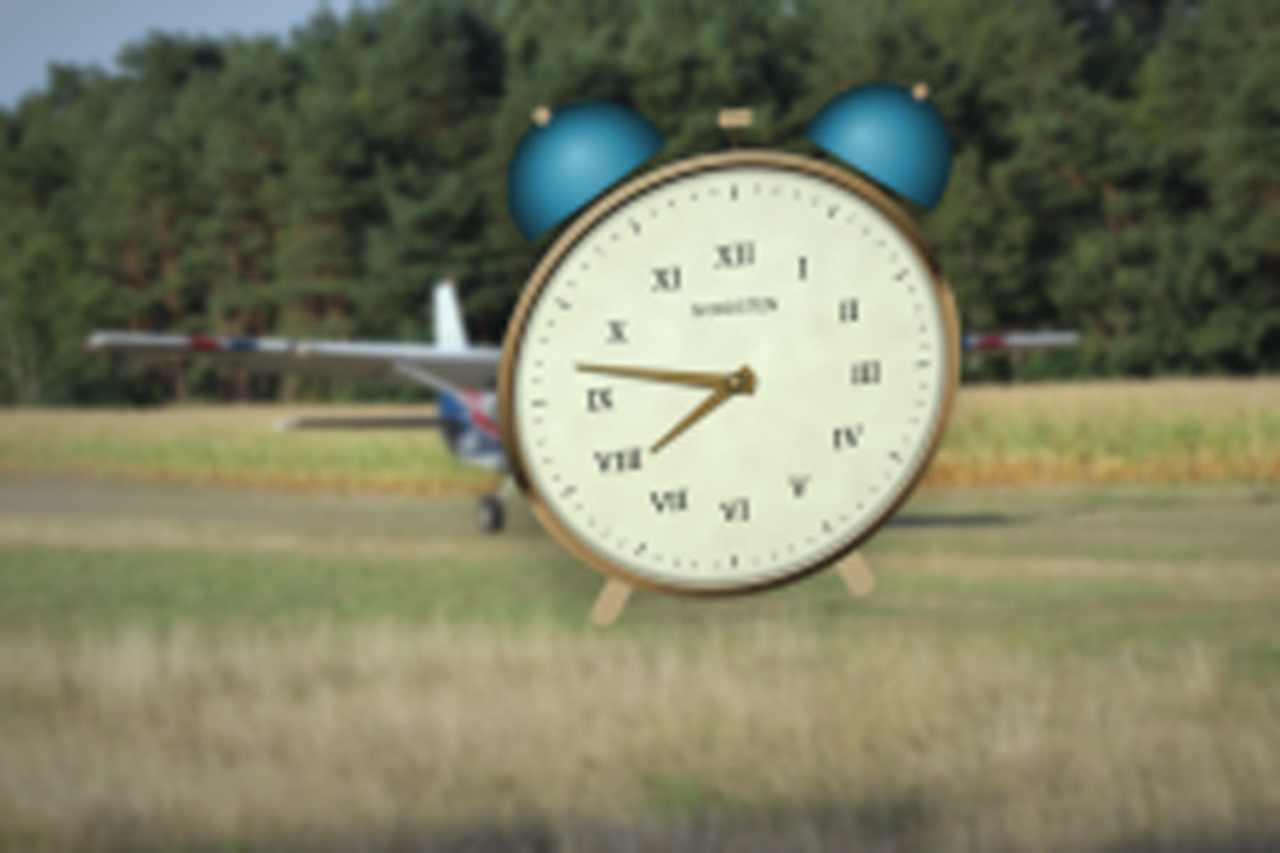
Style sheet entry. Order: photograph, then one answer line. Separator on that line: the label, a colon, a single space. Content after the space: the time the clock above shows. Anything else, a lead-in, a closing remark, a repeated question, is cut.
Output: 7:47
